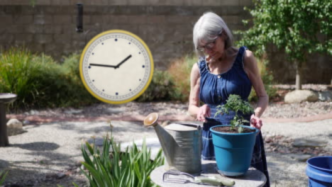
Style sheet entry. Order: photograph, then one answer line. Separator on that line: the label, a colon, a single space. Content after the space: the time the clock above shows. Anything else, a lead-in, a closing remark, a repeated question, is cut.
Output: 1:46
